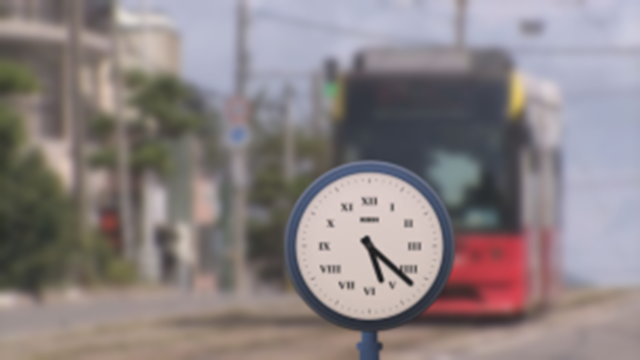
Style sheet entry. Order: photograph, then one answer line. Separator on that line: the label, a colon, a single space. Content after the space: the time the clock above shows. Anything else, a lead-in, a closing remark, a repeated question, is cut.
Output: 5:22
